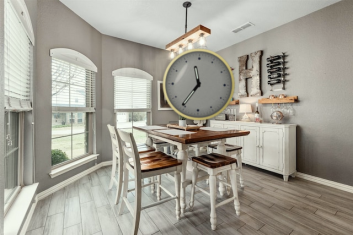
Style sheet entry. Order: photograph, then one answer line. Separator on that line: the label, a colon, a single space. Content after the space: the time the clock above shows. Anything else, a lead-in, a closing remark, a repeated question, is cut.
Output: 11:36
